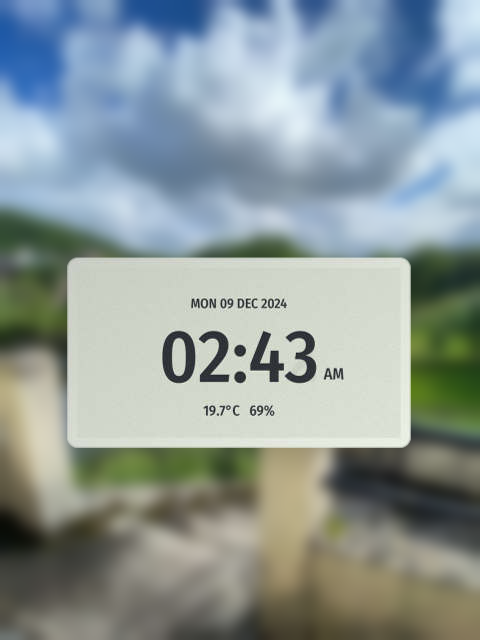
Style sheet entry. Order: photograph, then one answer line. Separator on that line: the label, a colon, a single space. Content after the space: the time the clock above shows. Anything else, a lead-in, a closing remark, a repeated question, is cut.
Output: 2:43
